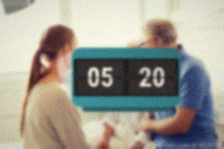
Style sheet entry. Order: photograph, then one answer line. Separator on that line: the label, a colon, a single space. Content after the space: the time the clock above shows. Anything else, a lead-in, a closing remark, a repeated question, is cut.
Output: 5:20
